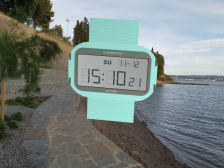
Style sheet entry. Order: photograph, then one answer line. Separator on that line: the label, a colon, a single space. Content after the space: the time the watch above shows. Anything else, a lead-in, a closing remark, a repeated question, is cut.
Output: 15:10:21
